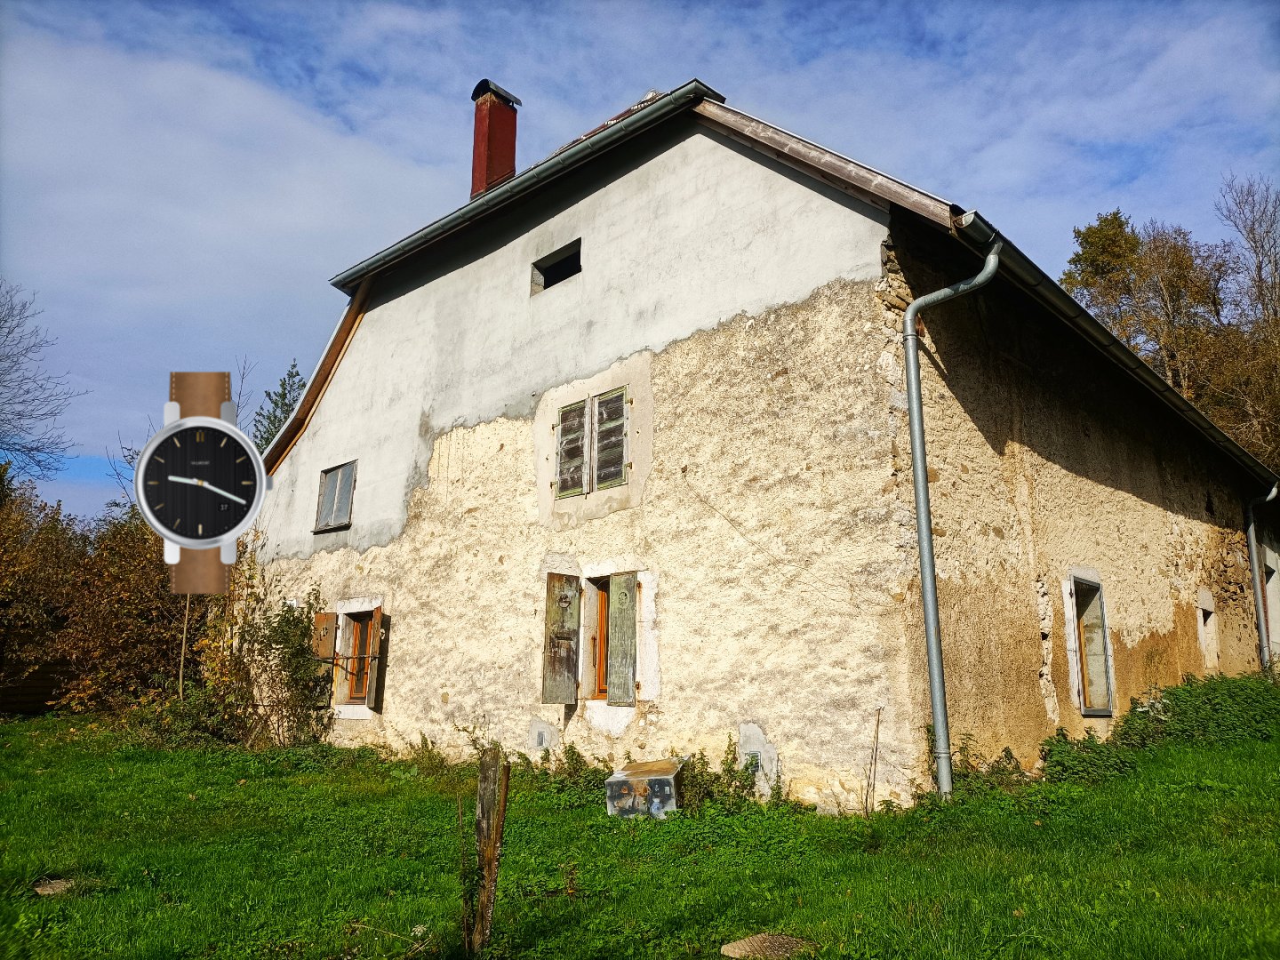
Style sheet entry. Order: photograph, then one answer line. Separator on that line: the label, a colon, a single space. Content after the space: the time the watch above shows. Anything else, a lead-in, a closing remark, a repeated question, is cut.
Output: 9:19
